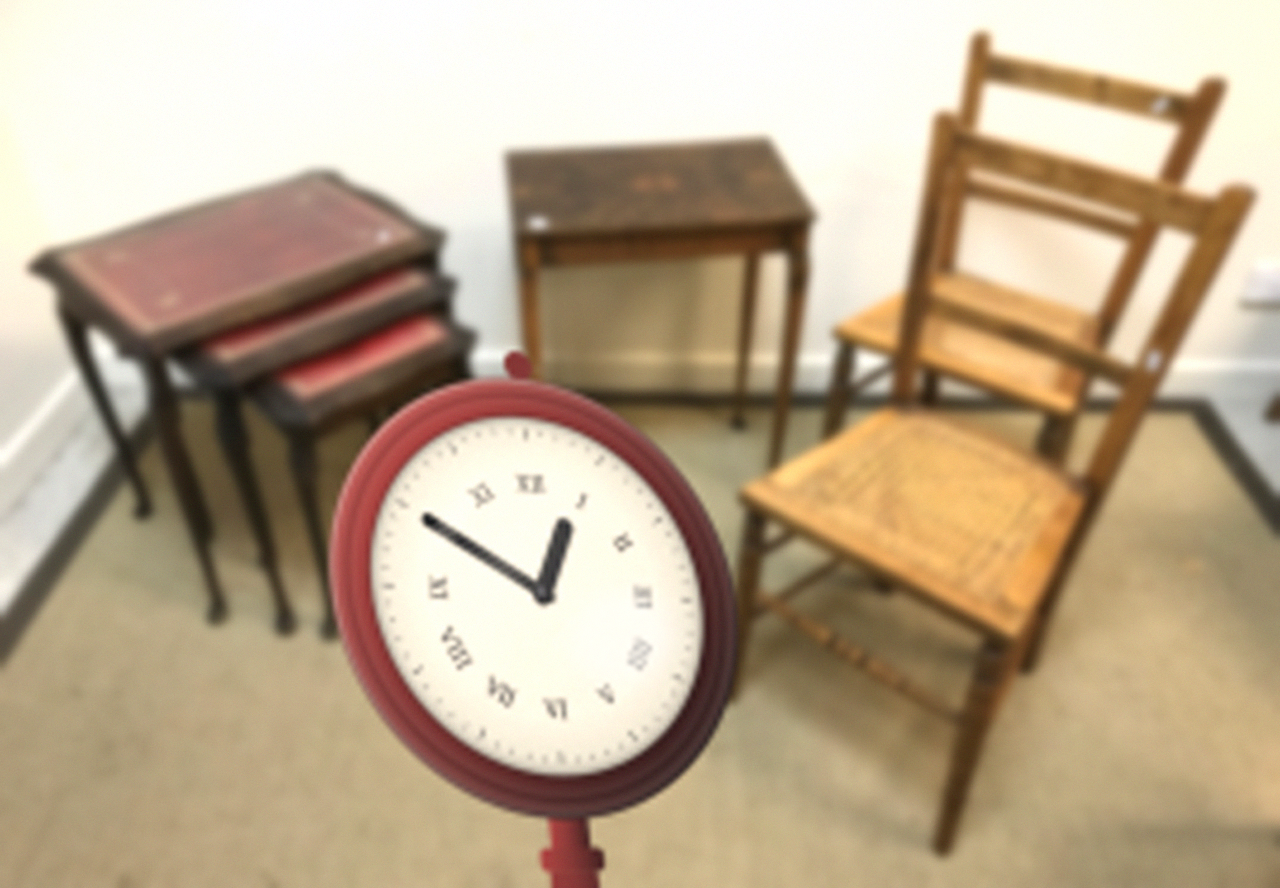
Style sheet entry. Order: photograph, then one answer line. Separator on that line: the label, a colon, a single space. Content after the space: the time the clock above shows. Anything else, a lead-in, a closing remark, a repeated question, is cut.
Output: 12:50
